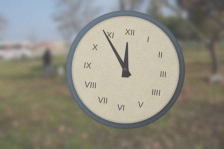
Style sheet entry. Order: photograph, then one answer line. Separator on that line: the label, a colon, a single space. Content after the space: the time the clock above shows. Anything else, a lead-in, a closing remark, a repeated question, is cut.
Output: 11:54
